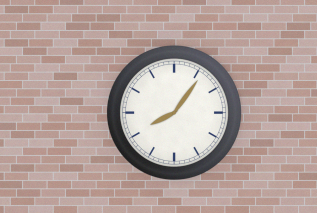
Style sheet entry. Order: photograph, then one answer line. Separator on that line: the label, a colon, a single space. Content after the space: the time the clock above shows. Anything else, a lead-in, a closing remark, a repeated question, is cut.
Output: 8:06
